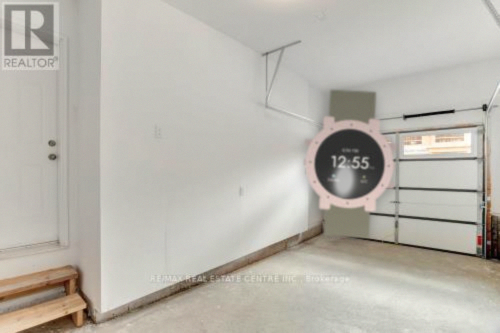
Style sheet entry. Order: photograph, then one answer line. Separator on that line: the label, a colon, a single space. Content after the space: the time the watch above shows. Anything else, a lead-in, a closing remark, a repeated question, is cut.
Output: 12:55
